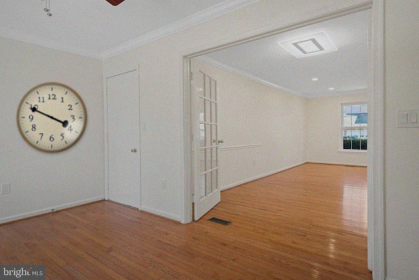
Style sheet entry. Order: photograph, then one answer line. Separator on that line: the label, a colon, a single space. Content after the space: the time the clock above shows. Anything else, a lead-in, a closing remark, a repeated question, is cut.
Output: 3:49
